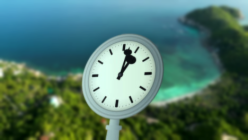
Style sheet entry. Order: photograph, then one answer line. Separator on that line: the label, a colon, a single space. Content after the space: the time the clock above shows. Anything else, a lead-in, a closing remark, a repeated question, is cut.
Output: 1:02
